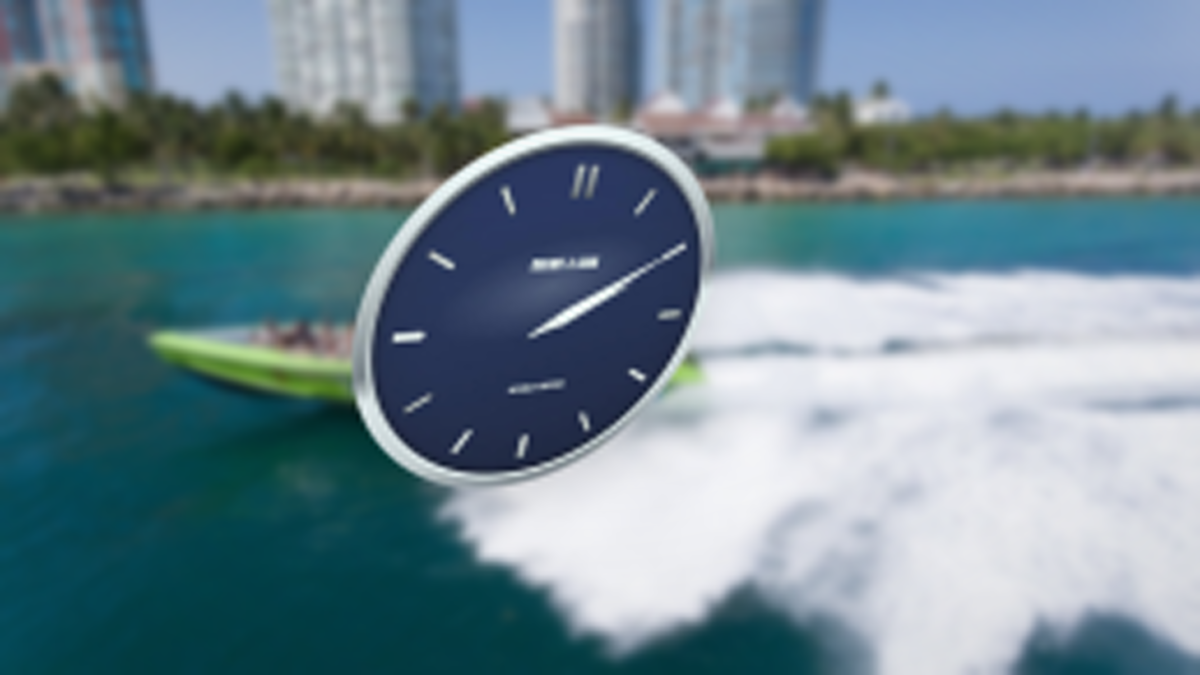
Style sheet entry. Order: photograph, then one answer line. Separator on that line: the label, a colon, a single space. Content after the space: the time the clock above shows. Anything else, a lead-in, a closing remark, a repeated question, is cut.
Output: 2:10
